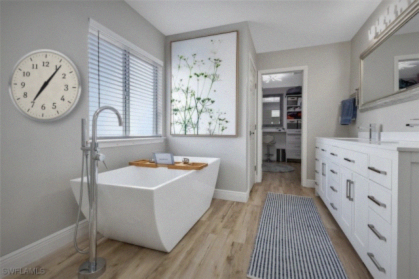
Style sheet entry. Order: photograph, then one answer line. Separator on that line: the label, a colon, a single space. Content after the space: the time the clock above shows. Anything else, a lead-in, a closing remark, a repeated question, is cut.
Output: 7:06
